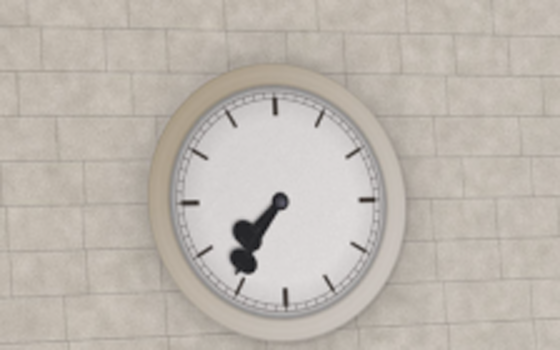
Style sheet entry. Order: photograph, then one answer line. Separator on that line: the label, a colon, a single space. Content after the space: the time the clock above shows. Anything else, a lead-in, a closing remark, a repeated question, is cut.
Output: 7:36
